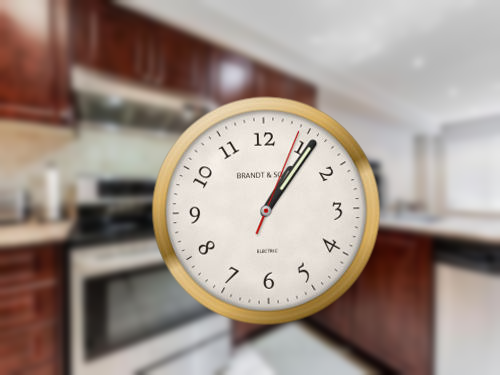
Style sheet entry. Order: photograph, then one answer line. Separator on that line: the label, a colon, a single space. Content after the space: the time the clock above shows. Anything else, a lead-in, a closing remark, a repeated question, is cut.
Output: 1:06:04
